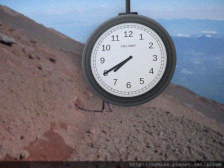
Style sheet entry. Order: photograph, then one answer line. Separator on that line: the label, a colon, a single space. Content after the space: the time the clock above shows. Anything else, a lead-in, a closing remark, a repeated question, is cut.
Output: 7:40
